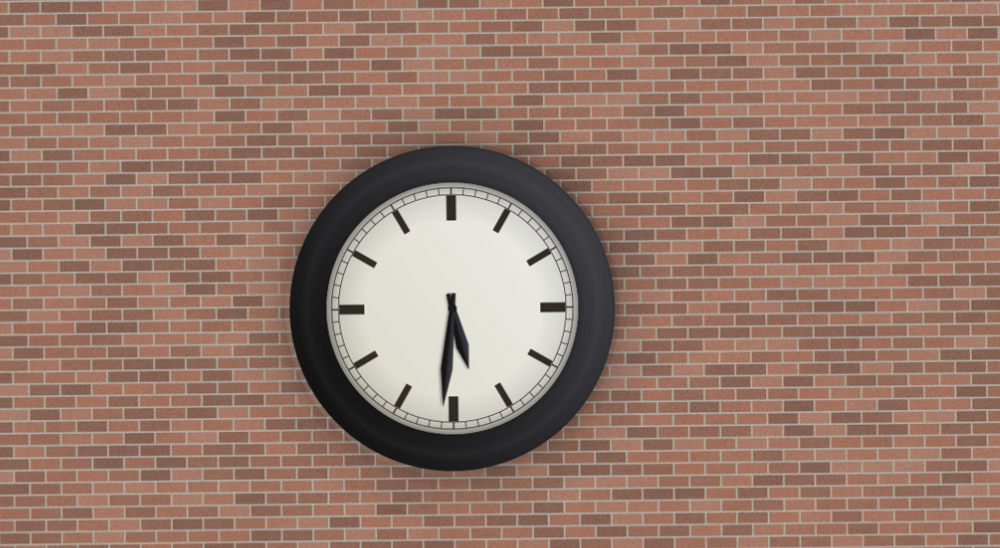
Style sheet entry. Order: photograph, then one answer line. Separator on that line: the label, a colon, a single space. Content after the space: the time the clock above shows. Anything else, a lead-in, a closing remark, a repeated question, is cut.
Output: 5:31
